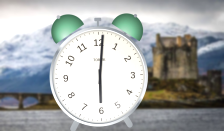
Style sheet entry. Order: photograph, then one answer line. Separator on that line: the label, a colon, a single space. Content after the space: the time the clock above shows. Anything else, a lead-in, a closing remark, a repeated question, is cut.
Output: 6:01
